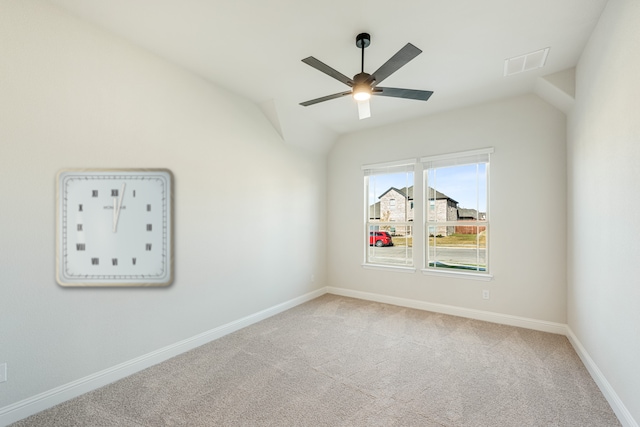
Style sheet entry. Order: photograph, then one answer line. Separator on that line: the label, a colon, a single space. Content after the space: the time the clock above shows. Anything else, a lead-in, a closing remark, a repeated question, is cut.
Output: 12:02
